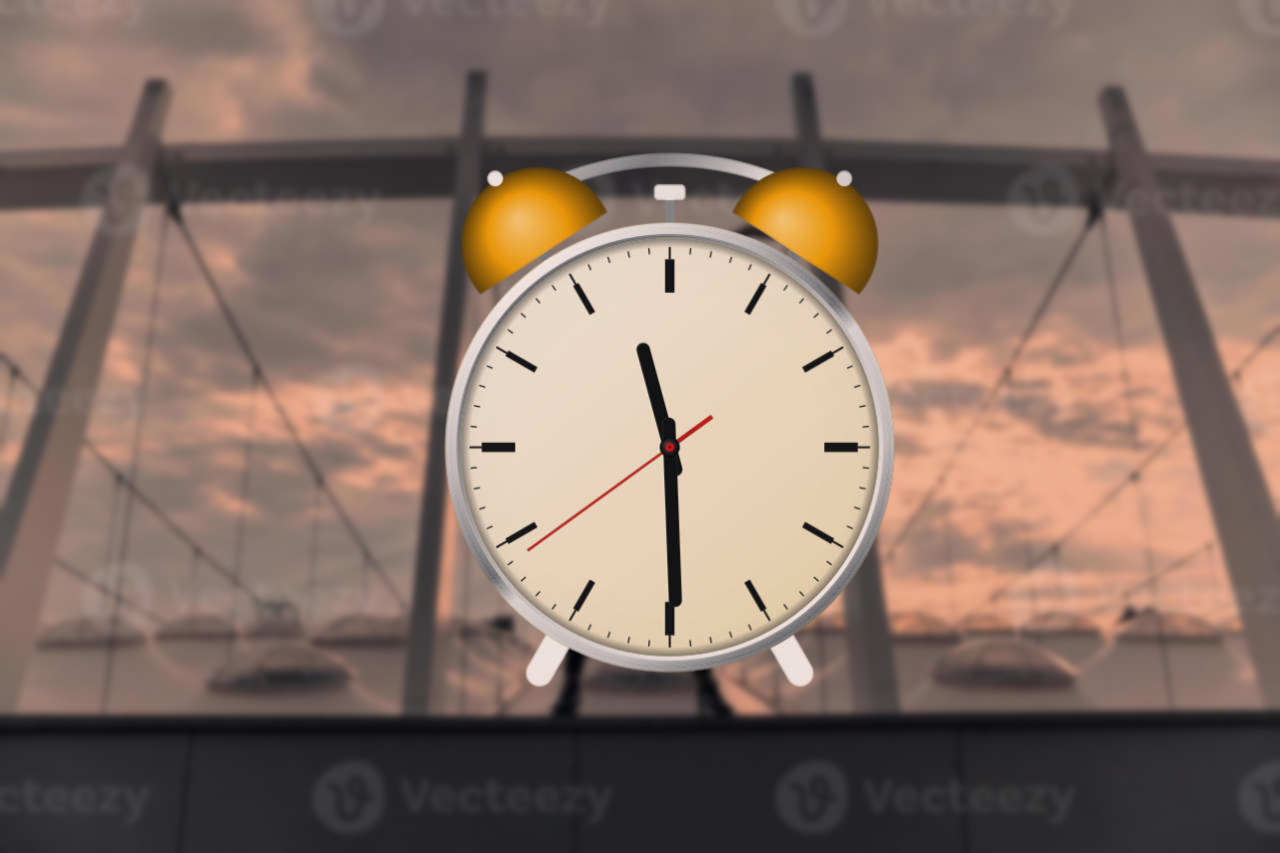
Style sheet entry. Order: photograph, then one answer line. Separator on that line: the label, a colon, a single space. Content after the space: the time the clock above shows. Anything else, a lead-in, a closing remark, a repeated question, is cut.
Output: 11:29:39
